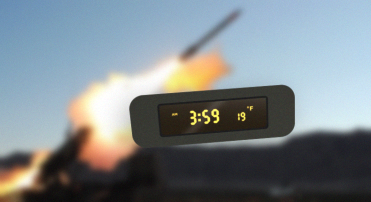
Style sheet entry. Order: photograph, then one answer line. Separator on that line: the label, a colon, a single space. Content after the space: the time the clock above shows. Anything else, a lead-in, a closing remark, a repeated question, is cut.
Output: 3:59
